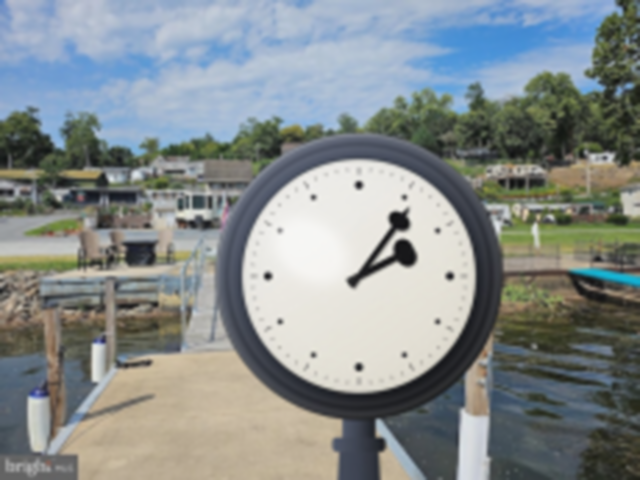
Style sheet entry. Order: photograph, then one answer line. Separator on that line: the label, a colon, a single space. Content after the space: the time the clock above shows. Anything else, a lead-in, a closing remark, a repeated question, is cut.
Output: 2:06
